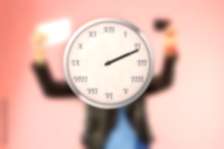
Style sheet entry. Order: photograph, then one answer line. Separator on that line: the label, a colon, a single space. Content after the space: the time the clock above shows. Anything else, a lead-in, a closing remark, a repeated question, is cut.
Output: 2:11
